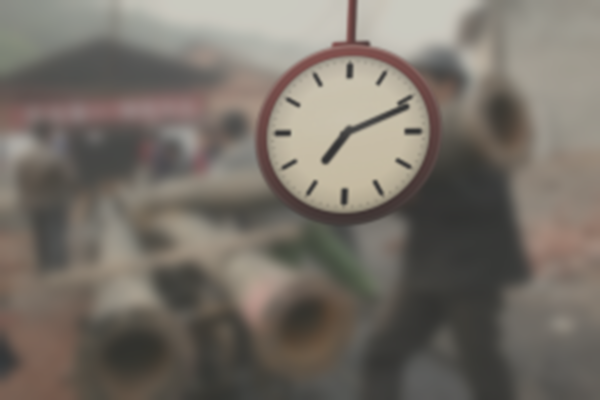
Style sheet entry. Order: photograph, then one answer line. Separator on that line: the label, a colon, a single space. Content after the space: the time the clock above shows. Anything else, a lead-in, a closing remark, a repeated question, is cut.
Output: 7:11
